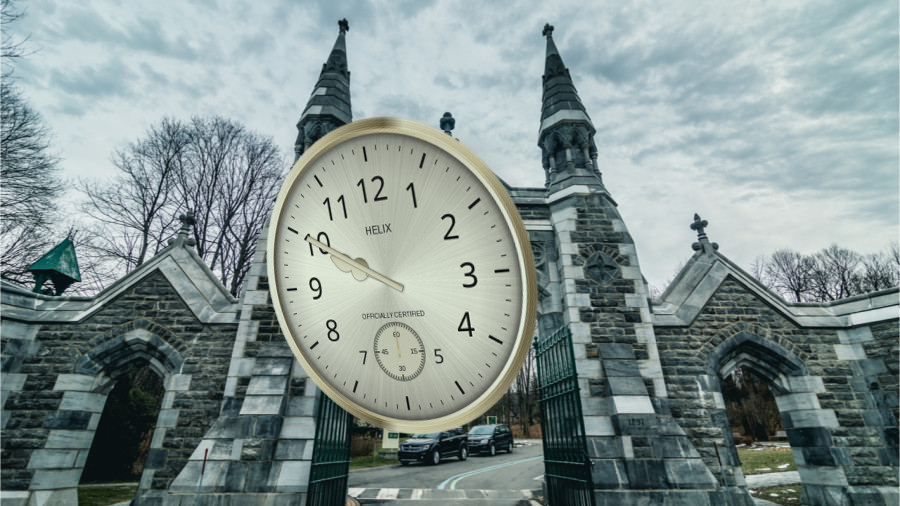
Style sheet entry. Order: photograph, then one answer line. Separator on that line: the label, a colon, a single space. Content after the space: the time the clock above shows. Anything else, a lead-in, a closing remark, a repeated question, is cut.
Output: 9:50
